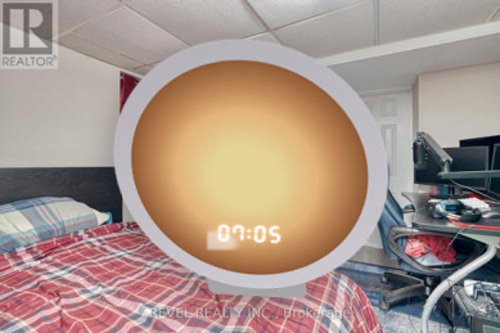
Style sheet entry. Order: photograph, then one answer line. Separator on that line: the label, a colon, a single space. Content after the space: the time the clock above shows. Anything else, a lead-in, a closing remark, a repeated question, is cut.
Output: 7:05
